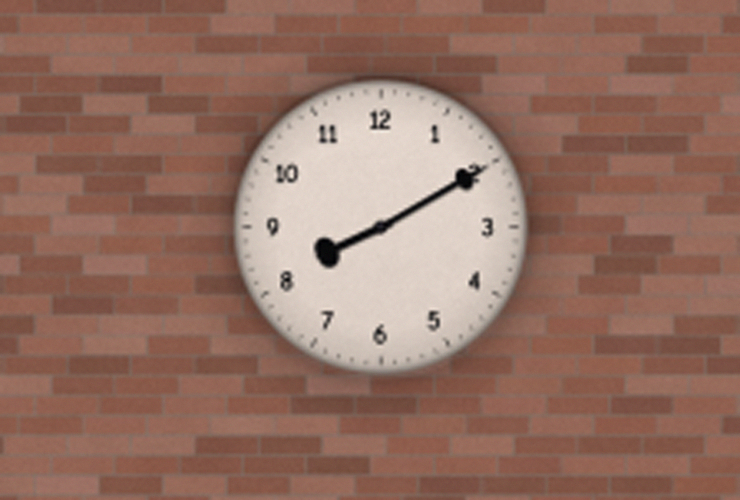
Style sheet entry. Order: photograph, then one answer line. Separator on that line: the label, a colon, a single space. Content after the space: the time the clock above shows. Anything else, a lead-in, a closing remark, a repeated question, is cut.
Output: 8:10
